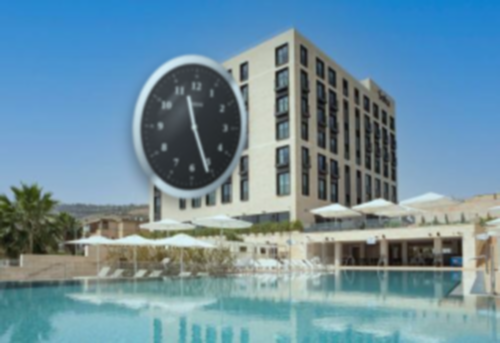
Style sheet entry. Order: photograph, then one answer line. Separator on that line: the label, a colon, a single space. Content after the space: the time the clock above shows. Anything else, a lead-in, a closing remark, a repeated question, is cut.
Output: 11:26
